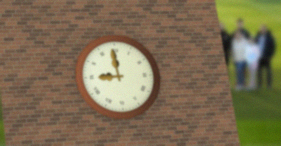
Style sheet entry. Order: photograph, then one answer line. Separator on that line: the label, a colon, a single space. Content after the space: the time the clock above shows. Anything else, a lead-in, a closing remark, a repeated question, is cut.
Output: 8:59
